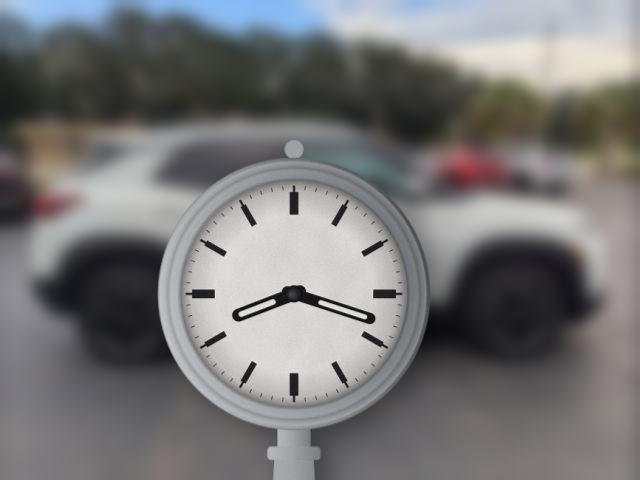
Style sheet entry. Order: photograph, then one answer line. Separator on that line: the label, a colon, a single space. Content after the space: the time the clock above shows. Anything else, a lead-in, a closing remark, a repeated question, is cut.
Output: 8:18
